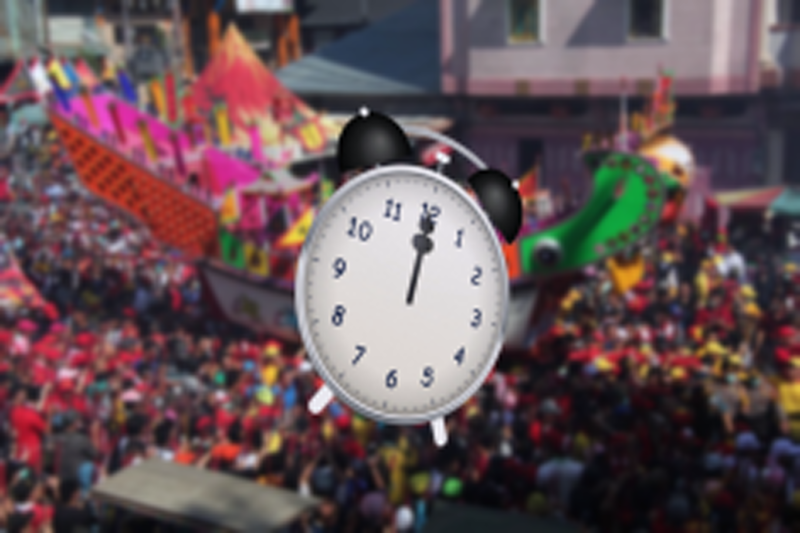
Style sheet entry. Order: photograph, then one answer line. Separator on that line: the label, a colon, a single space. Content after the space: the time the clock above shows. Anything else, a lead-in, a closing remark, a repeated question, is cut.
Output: 12:00
